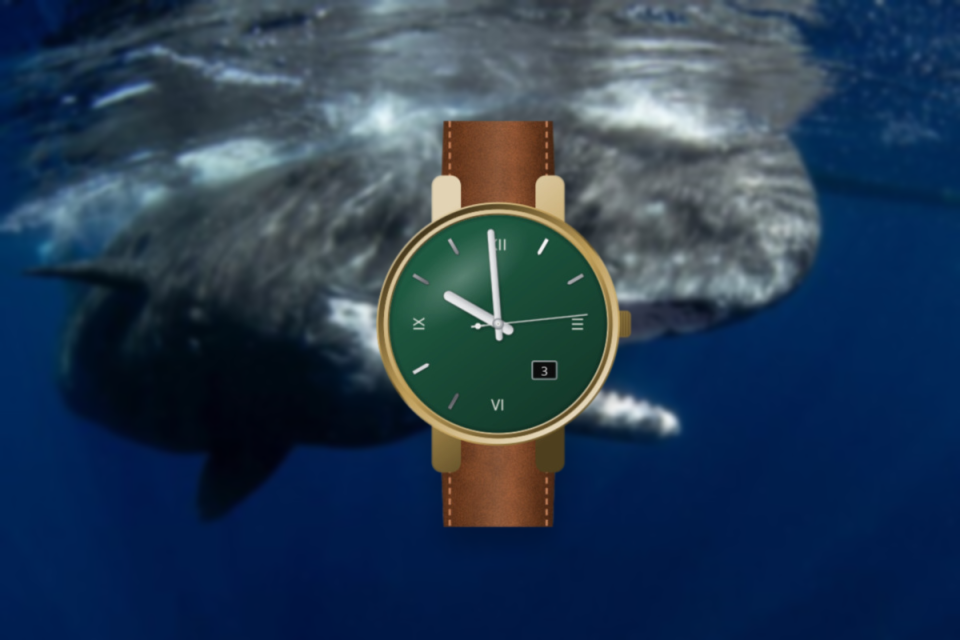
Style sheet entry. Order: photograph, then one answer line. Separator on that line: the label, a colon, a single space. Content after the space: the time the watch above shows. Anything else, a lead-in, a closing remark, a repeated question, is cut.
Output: 9:59:14
